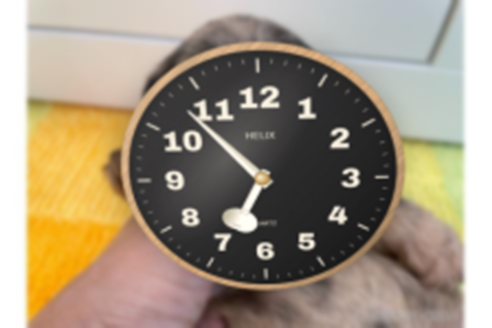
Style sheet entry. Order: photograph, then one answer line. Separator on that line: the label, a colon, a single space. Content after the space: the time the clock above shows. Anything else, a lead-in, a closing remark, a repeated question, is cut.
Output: 6:53
